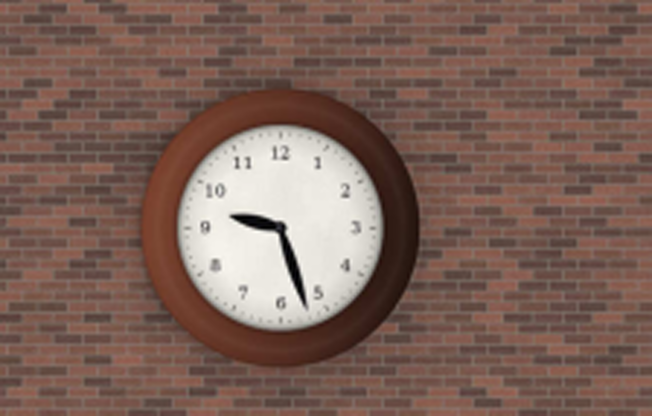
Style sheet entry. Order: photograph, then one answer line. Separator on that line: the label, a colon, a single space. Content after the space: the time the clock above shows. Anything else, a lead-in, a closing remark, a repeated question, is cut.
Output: 9:27
